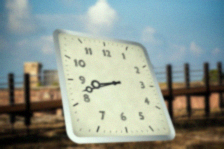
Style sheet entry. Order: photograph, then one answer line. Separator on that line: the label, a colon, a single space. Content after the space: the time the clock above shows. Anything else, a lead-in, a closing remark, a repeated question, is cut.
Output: 8:42
